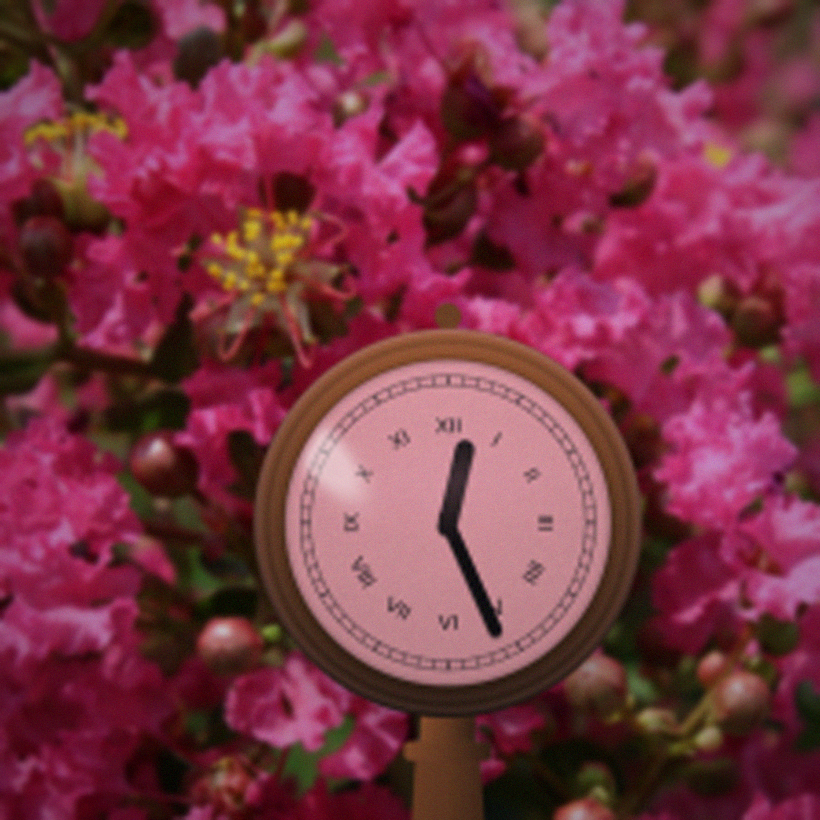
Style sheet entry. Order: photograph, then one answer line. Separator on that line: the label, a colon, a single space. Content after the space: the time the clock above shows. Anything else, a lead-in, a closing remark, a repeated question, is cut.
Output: 12:26
